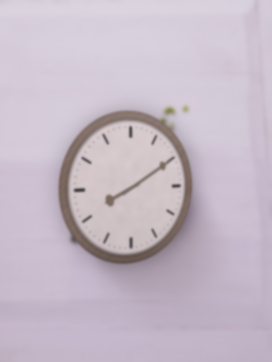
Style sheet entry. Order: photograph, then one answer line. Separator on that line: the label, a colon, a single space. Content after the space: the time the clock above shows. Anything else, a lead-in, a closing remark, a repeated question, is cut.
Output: 8:10
